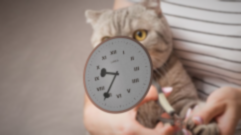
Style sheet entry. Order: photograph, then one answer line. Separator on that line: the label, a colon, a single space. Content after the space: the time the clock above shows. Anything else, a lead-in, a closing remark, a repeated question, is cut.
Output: 9:36
